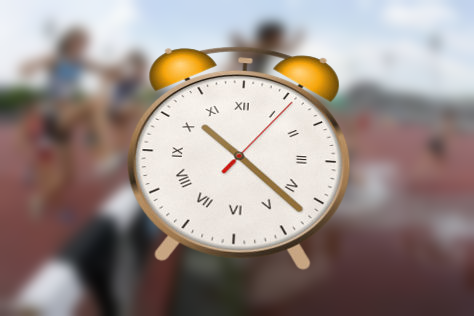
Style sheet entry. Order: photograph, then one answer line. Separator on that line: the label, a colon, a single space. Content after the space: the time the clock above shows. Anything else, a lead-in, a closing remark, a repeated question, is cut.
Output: 10:22:06
